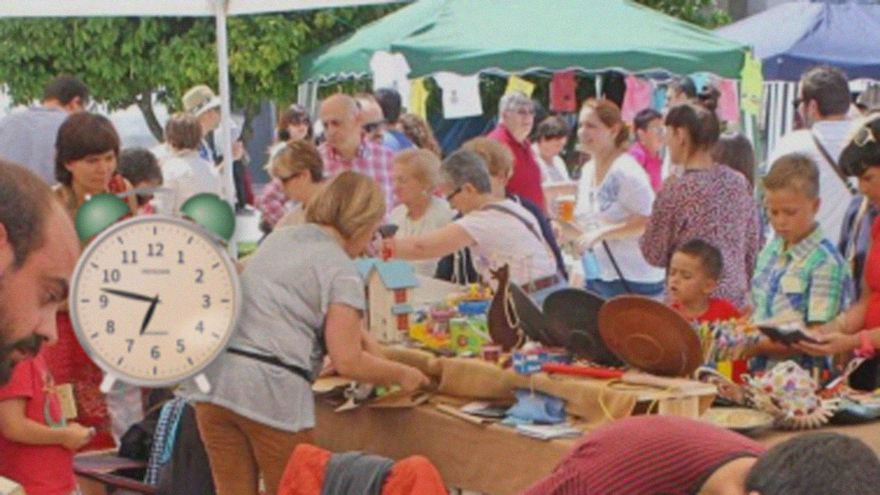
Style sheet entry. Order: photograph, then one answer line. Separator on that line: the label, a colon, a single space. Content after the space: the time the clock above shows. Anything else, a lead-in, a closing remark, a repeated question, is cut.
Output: 6:47
